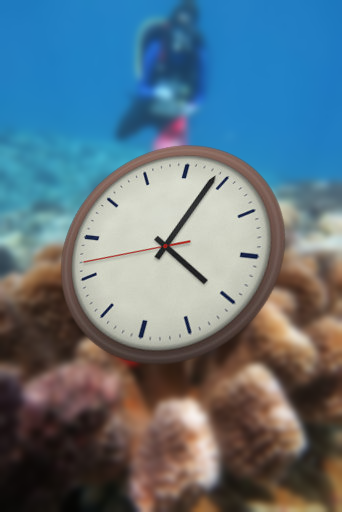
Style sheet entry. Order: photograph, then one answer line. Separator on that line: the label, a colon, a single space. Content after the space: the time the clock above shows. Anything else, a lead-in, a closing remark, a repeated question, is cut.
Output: 4:03:42
